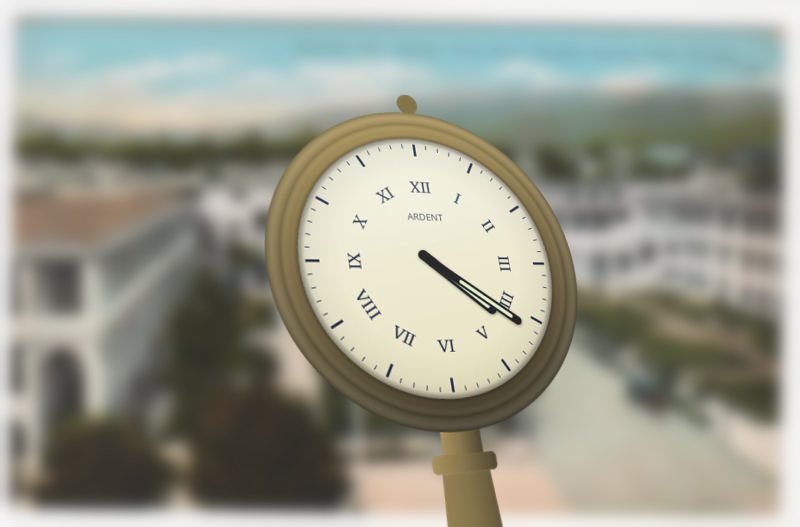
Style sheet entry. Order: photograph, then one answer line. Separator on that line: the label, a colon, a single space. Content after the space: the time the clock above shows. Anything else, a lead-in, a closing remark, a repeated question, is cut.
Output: 4:21
